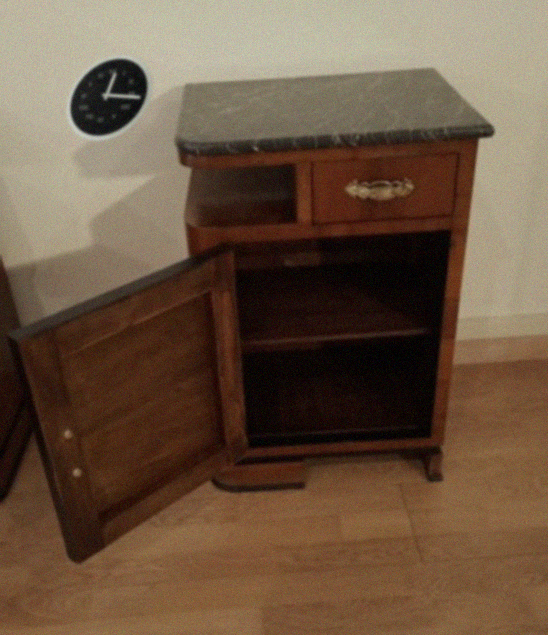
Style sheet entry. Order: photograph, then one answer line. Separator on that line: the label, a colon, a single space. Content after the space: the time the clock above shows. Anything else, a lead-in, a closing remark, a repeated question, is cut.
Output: 12:16
